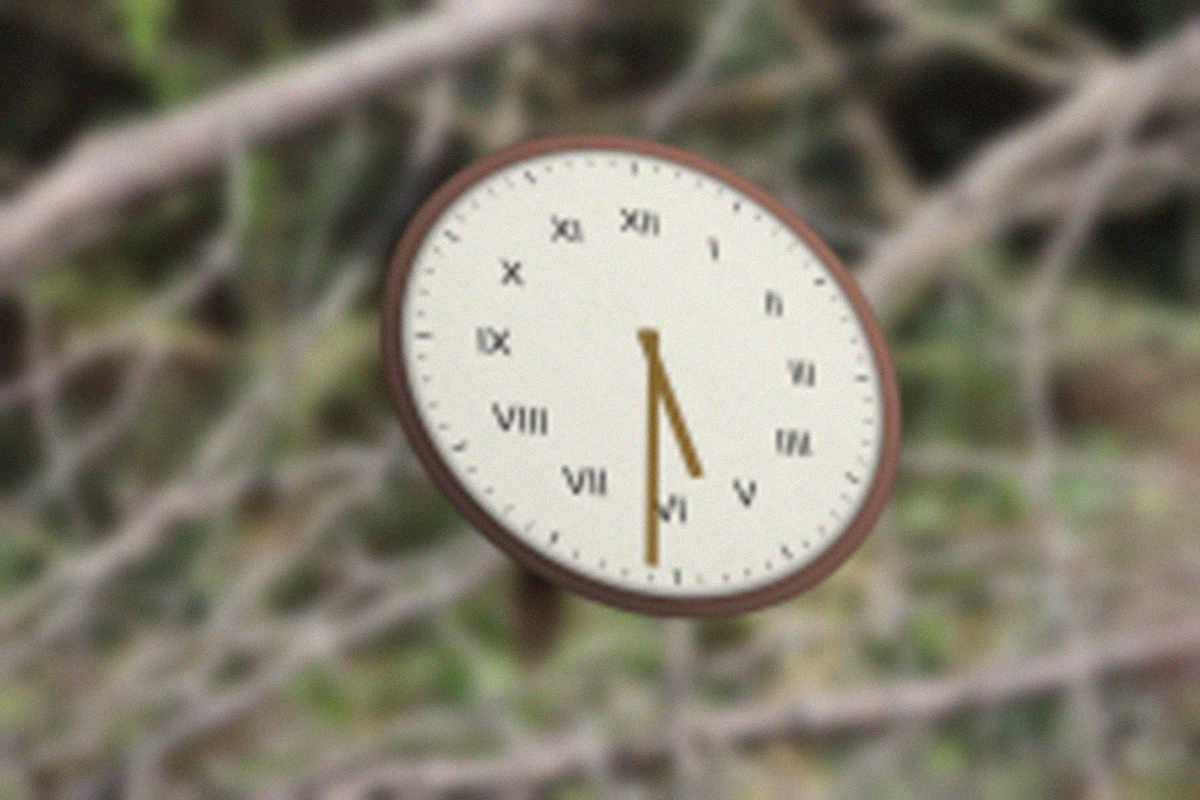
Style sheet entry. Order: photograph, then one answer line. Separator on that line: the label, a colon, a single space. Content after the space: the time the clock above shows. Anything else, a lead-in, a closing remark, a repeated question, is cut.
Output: 5:31
